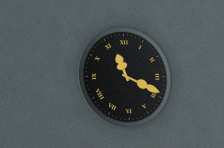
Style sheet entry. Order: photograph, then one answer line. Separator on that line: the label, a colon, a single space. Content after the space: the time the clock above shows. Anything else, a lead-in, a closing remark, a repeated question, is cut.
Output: 11:19
